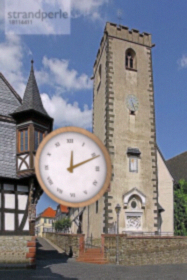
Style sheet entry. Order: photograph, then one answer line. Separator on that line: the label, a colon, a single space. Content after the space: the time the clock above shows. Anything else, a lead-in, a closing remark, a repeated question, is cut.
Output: 12:11
